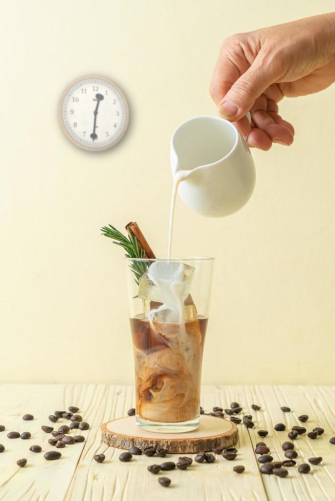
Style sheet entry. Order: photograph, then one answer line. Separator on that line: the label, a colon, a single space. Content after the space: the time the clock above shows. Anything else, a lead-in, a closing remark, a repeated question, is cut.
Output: 12:31
